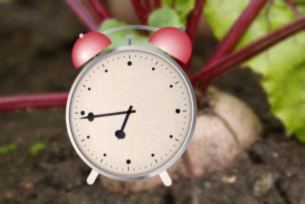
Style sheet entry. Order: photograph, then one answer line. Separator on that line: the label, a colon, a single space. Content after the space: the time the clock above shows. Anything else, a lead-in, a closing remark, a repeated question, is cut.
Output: 6:44
